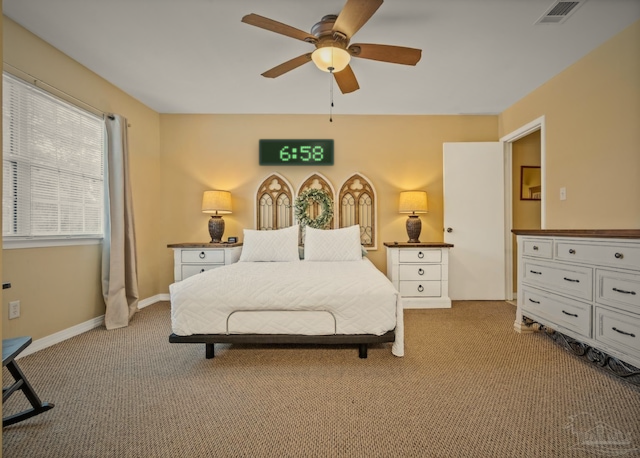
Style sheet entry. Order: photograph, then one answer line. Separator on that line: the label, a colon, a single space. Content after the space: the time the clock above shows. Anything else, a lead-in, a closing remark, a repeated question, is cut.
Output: 6:58
